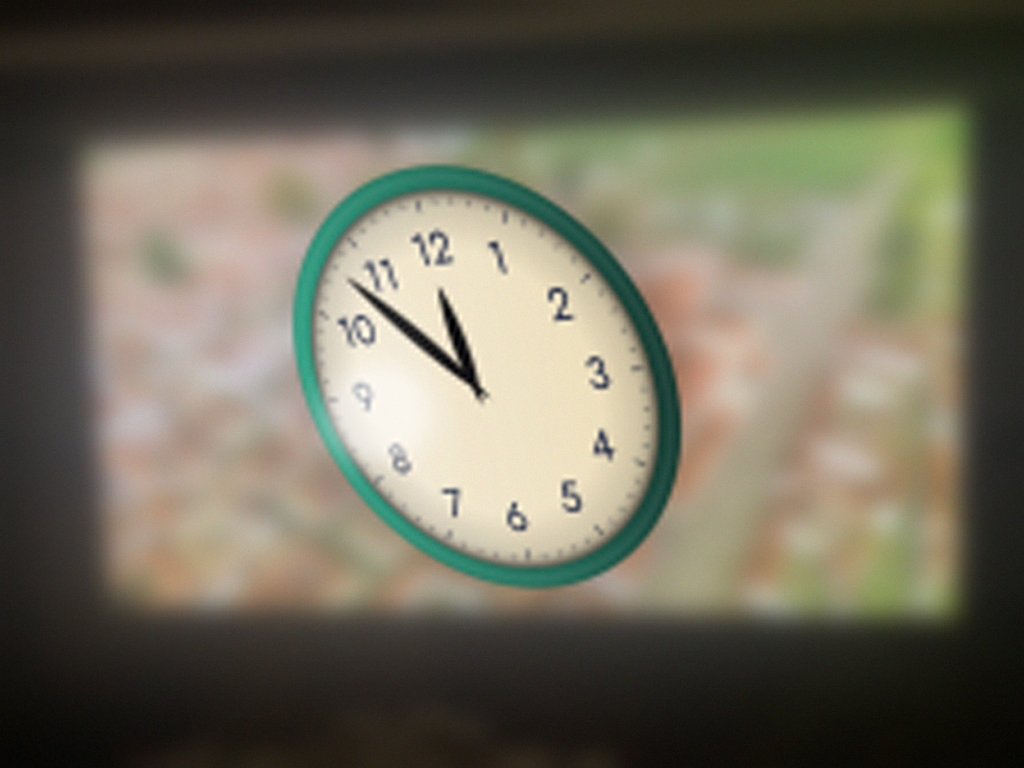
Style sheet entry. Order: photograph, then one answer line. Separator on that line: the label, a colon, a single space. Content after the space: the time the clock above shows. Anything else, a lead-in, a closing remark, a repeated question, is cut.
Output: 11:53
